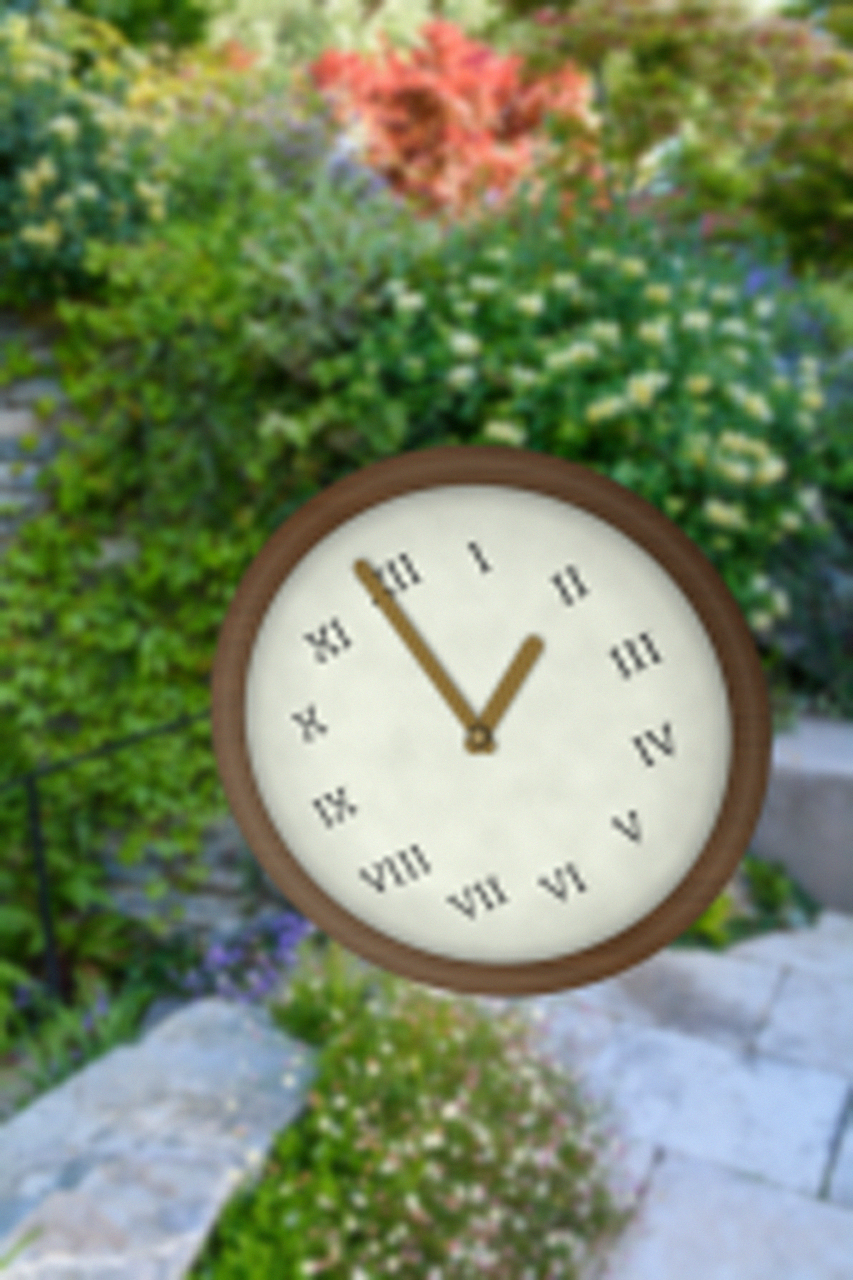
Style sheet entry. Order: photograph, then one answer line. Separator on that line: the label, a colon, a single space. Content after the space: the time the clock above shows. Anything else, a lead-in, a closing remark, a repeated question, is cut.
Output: 1:59
